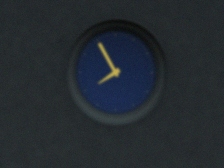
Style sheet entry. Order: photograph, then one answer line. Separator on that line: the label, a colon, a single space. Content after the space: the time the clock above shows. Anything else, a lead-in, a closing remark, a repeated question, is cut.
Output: 7:55
